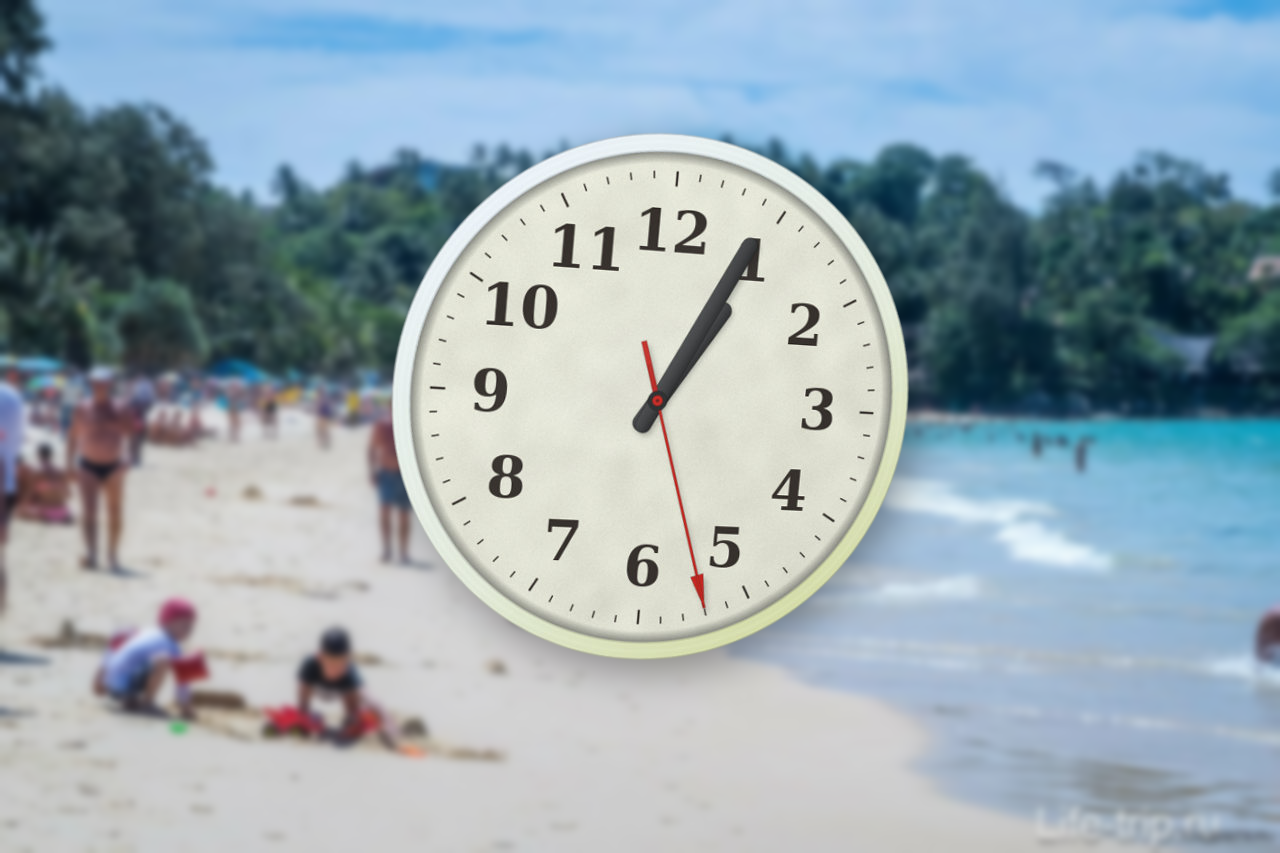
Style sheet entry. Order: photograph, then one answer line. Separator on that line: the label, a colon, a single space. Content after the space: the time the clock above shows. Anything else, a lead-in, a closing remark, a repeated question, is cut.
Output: 1:04:27
